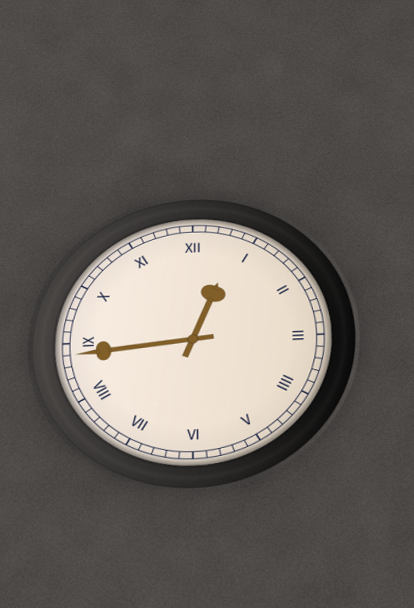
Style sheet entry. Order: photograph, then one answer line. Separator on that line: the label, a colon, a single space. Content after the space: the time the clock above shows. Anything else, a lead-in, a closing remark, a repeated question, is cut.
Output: 12:44
